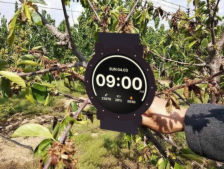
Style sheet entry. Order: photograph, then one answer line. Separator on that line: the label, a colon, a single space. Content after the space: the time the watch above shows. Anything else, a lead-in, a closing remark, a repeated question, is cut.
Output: 9:00
